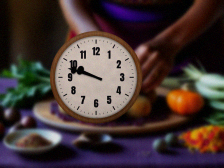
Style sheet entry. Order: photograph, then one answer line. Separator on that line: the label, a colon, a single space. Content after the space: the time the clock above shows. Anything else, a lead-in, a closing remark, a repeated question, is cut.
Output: 9:48
